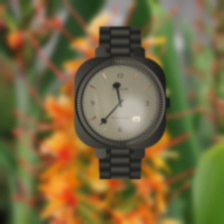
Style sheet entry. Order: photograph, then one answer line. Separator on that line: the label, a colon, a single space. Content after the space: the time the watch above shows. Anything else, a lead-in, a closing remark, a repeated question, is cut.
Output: 11:37
